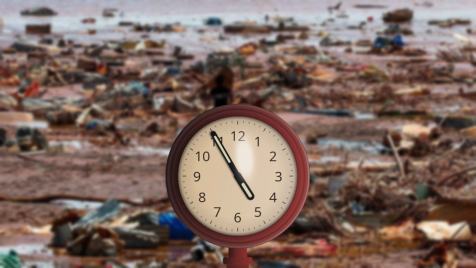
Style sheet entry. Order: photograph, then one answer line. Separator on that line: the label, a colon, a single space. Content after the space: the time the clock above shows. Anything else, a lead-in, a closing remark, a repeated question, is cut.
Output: 4:55
